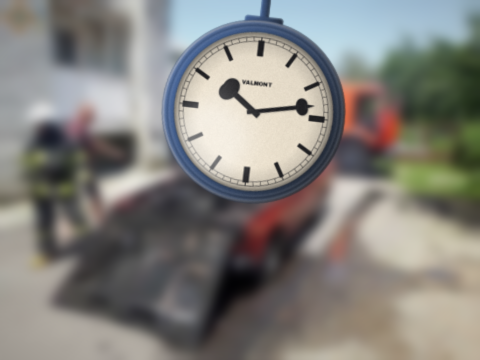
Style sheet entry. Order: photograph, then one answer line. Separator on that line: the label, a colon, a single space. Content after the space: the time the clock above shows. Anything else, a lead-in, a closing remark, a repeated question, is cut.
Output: 10:13
